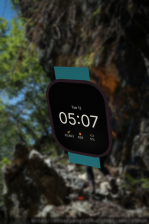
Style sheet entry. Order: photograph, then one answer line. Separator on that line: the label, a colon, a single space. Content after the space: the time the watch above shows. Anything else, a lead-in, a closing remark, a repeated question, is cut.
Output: 5:07
